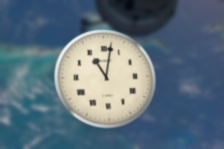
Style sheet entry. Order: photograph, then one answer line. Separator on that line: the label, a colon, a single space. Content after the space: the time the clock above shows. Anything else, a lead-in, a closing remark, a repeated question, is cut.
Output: 11:02
